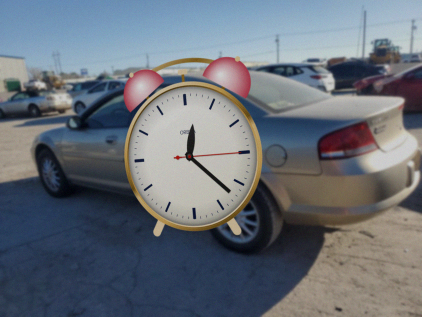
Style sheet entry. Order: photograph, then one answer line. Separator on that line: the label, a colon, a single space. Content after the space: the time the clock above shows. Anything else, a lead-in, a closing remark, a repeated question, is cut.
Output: 12:22:15
